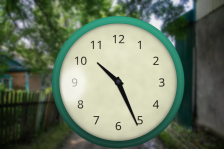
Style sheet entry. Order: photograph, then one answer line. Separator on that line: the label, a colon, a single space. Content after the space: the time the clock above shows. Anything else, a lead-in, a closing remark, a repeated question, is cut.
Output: 10:26
